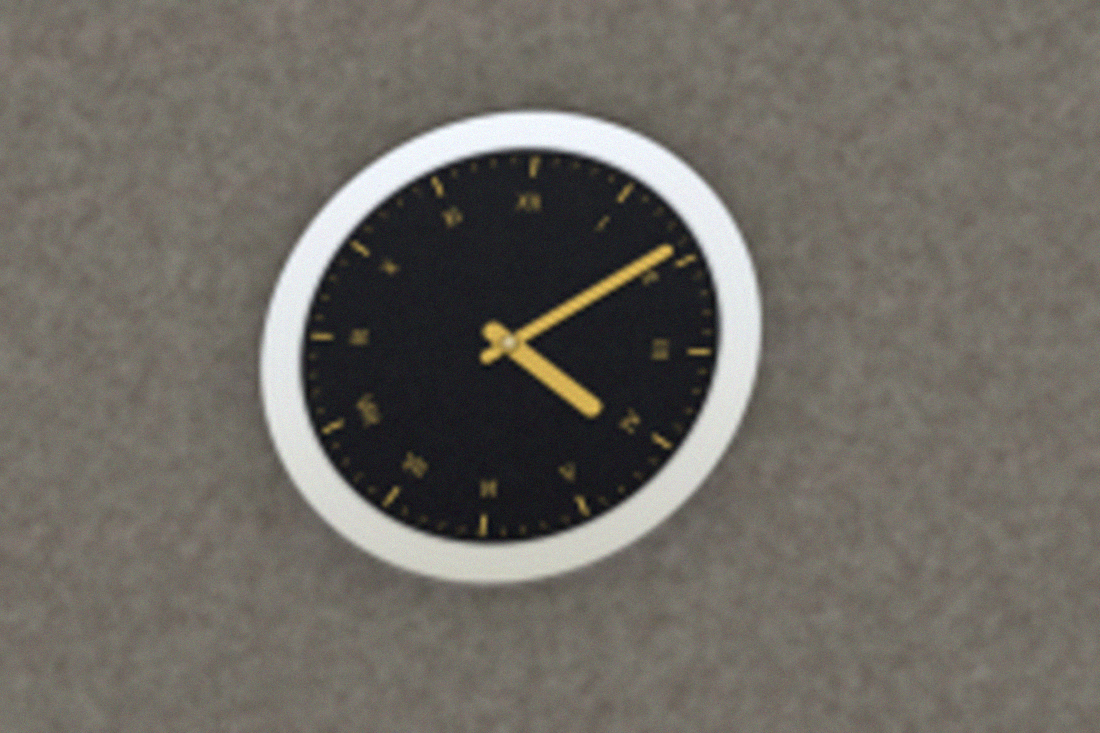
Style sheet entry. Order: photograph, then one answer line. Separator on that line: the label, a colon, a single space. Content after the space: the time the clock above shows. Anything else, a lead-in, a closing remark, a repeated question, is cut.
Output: 4:09
